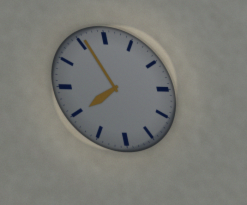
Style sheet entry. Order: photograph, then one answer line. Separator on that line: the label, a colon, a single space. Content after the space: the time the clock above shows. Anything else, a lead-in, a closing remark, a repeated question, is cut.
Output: 7:56
